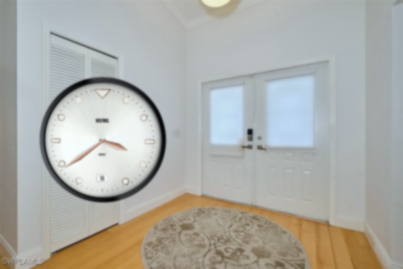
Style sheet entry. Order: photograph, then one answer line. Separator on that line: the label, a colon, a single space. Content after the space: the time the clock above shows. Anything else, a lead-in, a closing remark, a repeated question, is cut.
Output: 3:39
